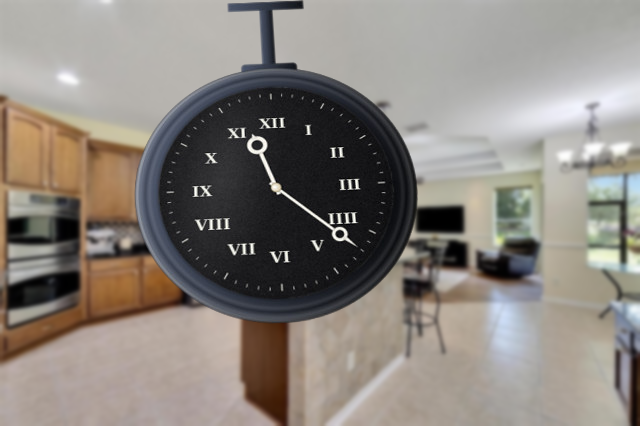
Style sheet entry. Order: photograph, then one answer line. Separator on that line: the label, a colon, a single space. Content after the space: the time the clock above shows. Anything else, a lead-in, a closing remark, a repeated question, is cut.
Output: 11:22
